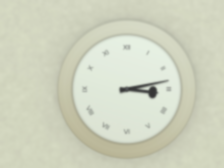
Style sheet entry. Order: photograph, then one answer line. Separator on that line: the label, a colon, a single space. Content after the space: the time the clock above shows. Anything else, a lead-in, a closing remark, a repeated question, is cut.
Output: 3:13
